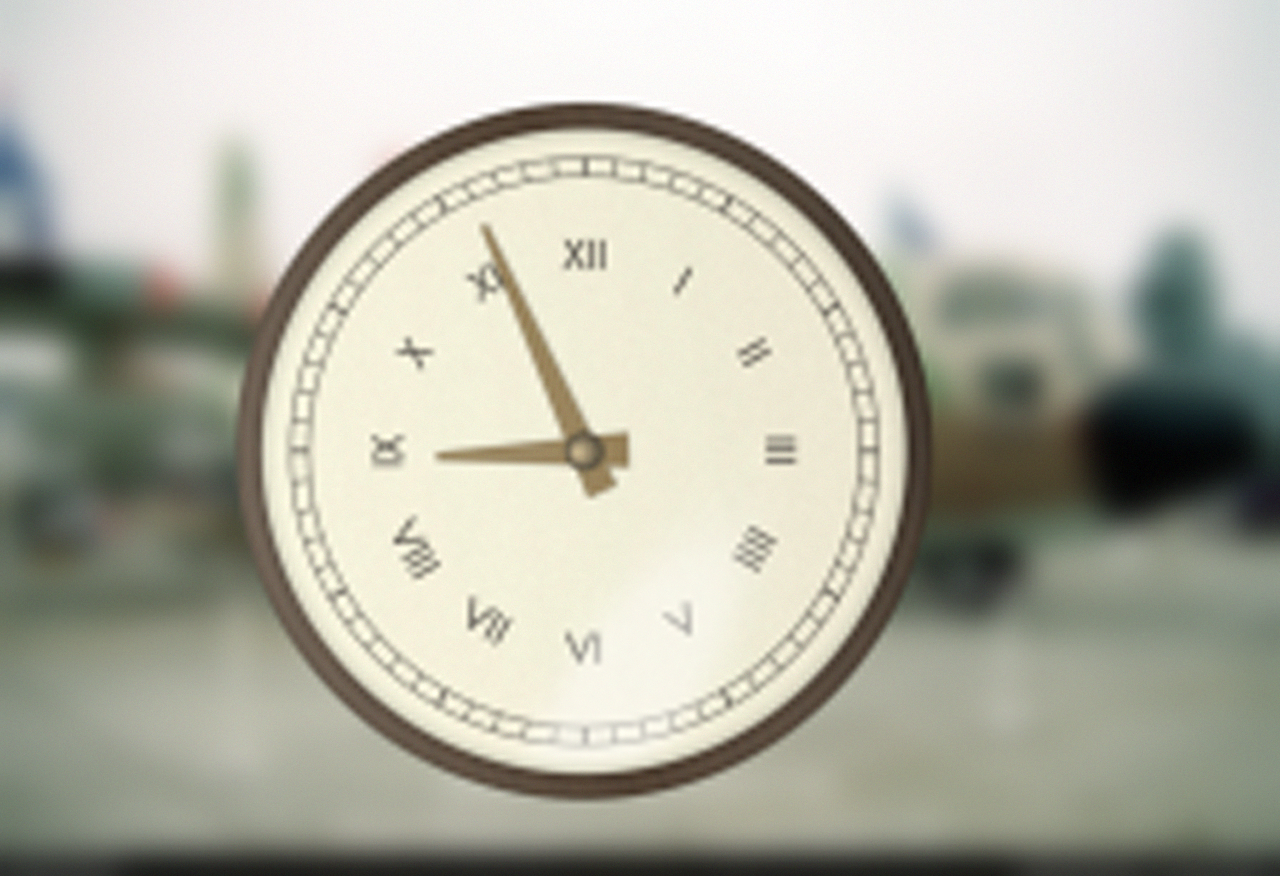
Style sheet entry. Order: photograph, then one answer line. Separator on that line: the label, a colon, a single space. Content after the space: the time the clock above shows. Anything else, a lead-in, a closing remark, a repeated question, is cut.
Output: 8:56
